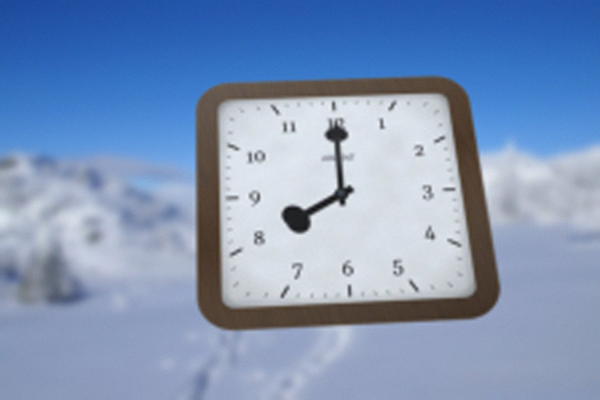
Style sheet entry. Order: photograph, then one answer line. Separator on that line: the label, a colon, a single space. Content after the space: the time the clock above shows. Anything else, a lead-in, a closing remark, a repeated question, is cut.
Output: 8:00
